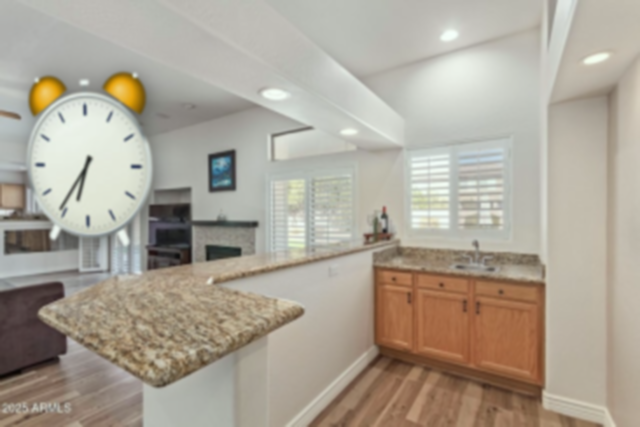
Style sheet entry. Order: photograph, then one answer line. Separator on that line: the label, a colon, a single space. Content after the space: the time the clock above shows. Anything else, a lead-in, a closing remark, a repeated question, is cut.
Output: 6:36
